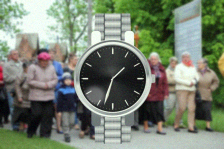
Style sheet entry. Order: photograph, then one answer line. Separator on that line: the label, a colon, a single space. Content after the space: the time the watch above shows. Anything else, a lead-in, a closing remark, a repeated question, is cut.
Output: 1:33
